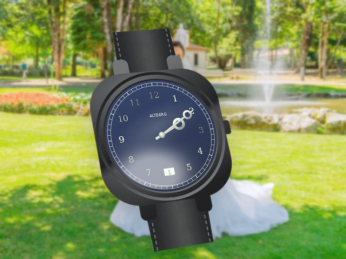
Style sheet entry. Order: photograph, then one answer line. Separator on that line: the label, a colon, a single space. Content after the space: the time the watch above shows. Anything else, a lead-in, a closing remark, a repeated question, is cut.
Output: 2:10
